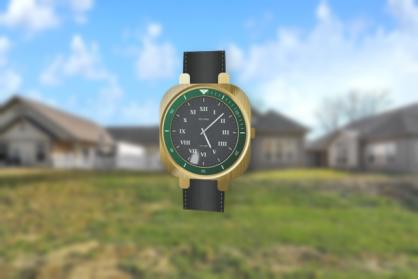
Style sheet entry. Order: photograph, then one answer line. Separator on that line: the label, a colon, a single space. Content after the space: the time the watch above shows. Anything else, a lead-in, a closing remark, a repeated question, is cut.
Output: 5:08
